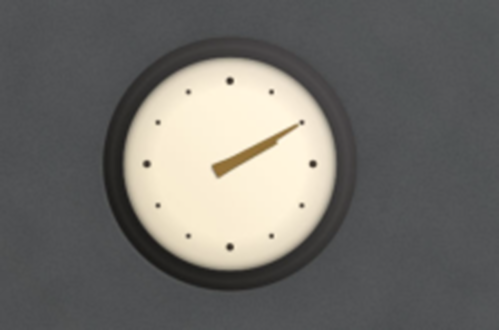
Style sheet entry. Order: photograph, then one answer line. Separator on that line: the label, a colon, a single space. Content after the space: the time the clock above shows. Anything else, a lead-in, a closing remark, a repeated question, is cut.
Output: 2:10
